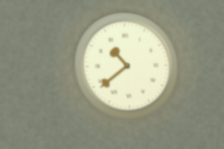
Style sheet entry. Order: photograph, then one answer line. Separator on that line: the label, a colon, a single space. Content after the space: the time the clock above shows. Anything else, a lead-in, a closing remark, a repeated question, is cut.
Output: 10:39
